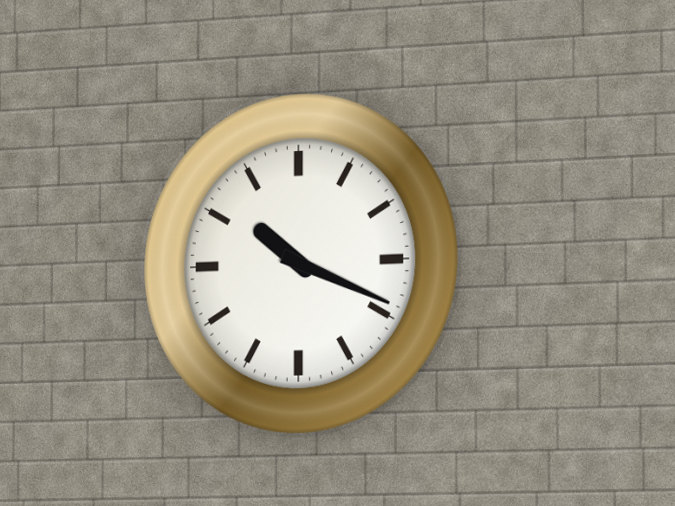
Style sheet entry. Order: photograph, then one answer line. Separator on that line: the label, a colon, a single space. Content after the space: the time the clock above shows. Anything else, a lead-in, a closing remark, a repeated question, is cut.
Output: 10:19
